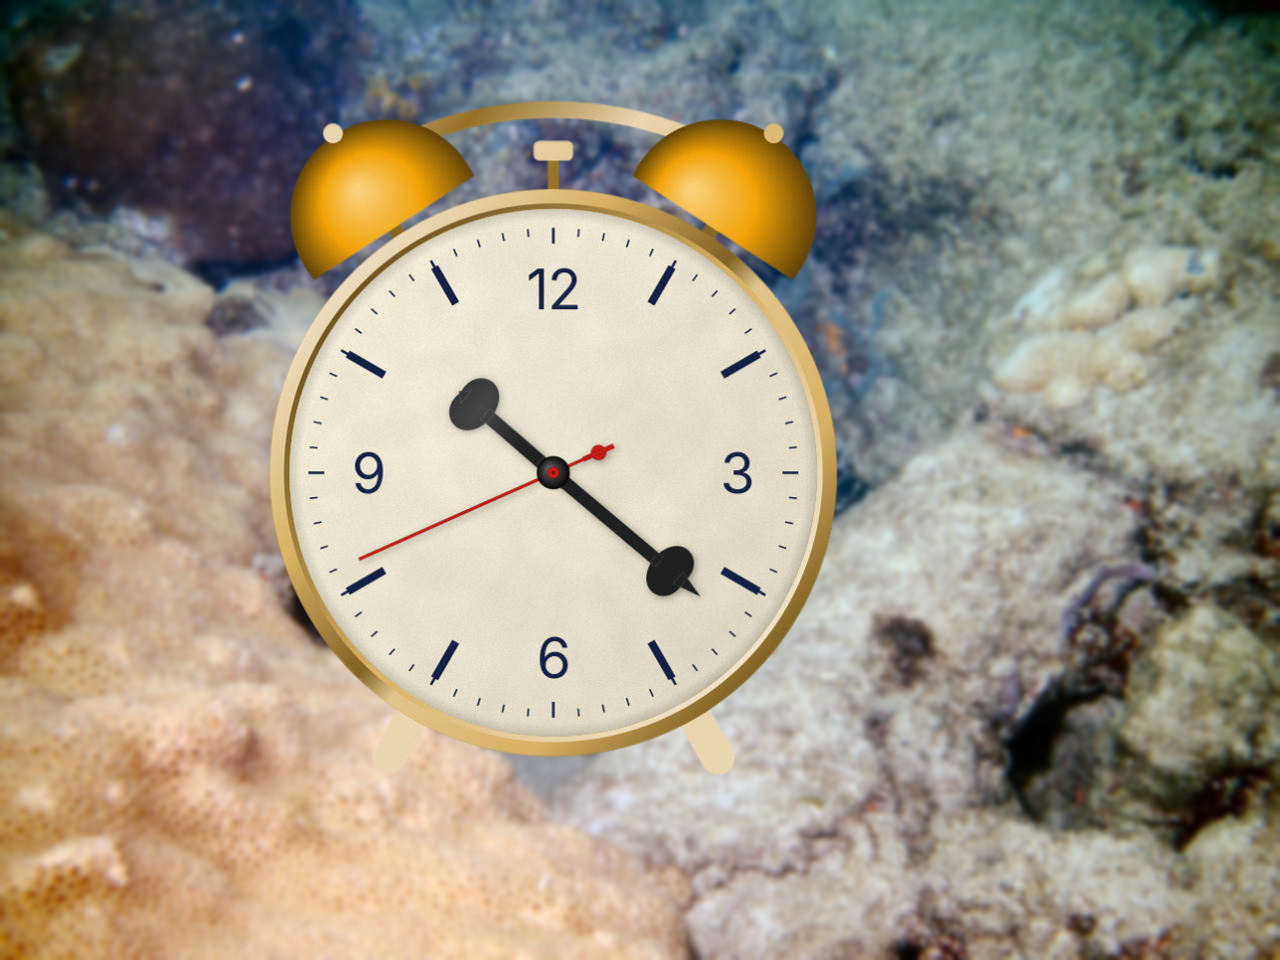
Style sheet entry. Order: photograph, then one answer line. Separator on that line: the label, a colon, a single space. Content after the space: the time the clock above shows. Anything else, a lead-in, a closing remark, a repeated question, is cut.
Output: 10:21:41
